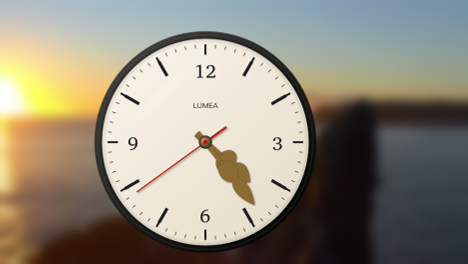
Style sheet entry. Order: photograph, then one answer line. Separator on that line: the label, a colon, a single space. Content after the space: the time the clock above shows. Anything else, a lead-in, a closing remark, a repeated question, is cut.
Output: 4:23:39
